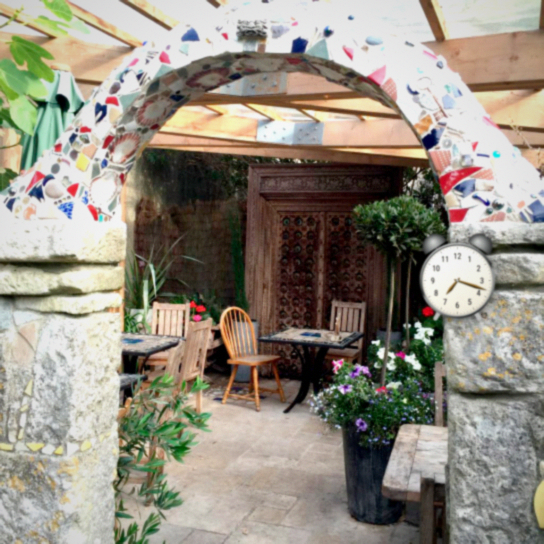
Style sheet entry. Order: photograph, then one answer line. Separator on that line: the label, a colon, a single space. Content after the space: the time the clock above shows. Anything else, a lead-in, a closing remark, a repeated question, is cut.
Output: 7:18
